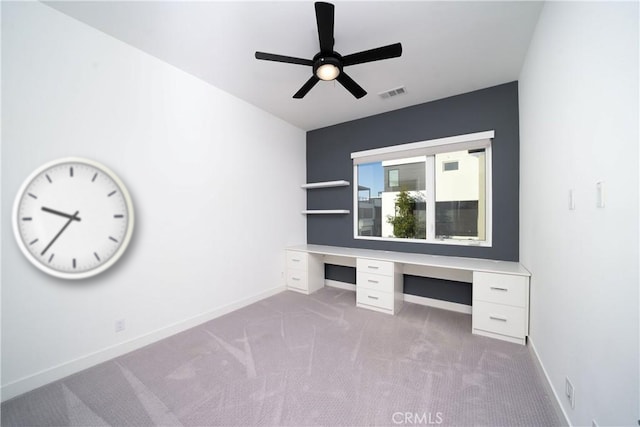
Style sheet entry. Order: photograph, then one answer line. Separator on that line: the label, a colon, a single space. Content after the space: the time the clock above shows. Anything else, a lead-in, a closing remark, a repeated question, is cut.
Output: 9:37
